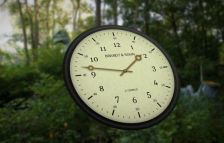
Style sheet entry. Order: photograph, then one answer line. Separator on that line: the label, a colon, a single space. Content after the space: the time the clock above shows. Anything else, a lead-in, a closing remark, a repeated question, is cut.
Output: 1:47
